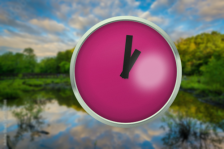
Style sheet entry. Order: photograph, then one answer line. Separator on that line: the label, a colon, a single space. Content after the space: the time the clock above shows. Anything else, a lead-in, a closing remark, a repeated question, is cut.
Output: 1:01
